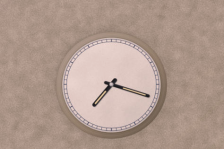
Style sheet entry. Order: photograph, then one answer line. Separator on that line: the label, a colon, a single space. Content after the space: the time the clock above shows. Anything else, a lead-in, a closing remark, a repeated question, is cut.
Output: 7:18
